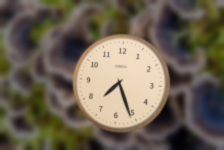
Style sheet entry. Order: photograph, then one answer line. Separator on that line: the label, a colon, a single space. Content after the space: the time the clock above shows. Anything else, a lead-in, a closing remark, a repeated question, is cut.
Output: 7:26
